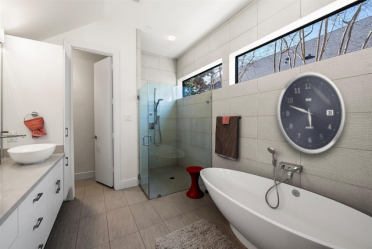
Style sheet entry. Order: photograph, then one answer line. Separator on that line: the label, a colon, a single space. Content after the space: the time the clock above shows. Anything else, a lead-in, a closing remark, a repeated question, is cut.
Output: 5:48
